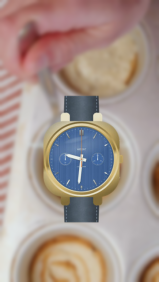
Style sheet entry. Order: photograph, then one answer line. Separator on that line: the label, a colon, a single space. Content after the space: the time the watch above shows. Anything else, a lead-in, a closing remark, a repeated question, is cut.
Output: 9:31
